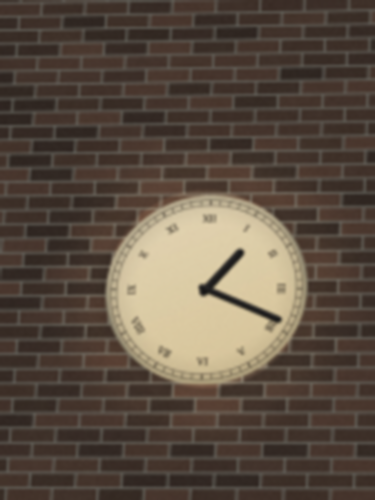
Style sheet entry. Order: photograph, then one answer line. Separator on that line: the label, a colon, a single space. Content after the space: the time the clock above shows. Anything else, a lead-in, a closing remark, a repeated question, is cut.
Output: 1:19
